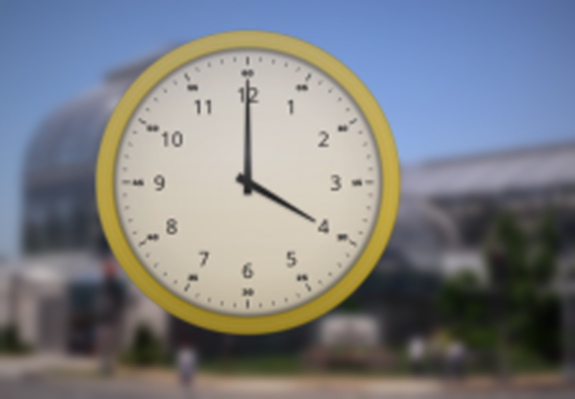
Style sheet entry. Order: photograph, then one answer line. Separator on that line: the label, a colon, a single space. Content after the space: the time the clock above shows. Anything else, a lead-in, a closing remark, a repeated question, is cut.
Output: 4:00
